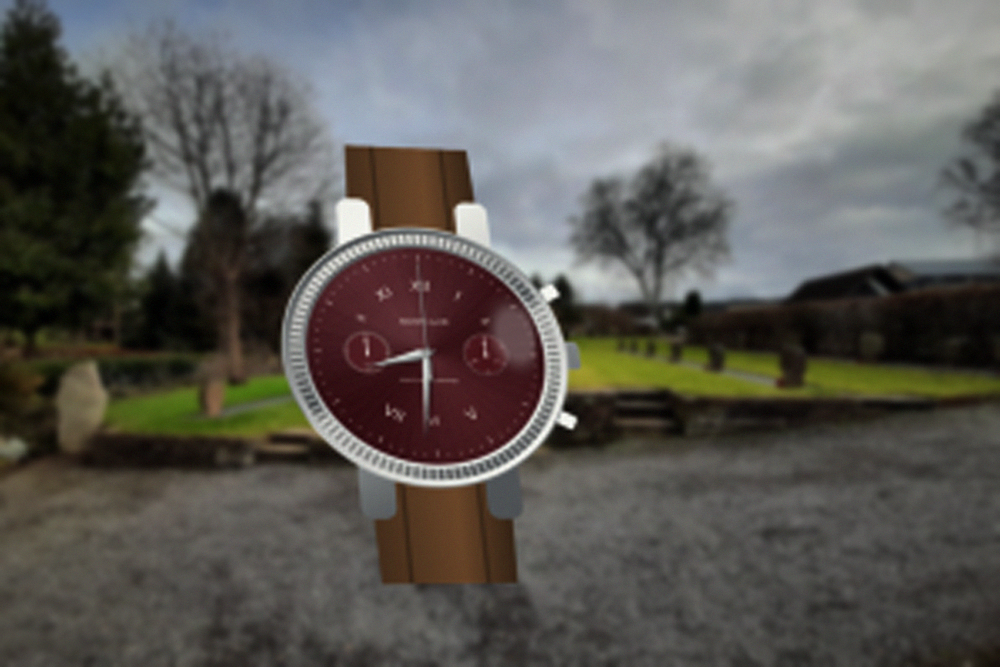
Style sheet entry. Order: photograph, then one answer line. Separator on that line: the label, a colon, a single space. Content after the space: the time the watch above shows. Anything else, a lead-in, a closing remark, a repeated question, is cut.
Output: 8:31
